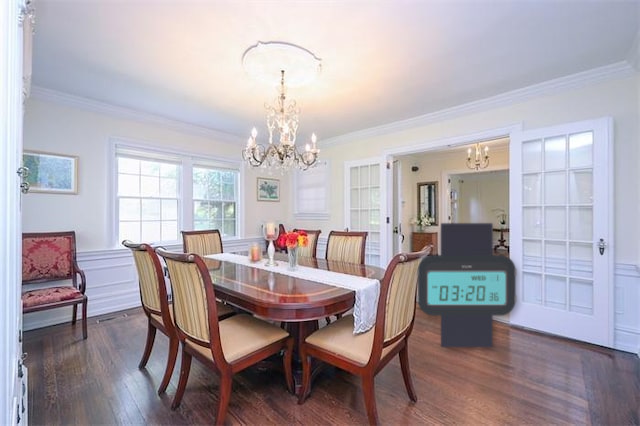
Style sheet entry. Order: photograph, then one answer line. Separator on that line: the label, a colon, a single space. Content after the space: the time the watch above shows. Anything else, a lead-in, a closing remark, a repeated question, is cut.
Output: 3:20
